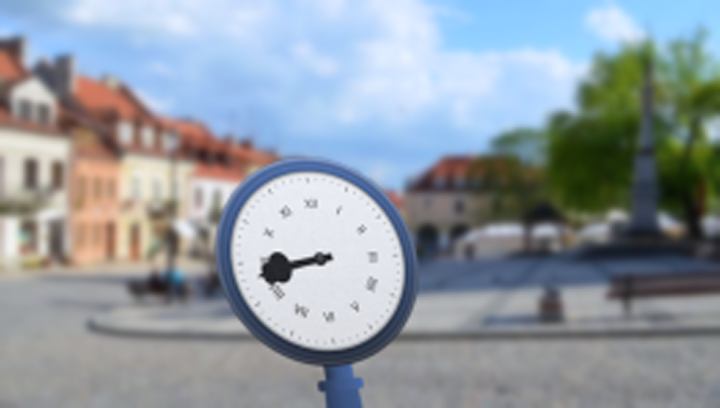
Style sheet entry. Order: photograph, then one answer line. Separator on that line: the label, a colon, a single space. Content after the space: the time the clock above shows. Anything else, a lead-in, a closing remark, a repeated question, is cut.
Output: 8:43
